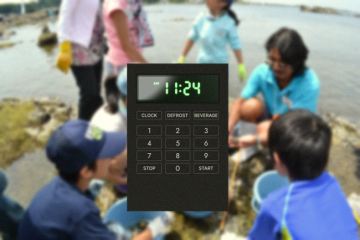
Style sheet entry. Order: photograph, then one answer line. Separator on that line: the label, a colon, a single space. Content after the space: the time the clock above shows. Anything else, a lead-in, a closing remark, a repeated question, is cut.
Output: 11:24
